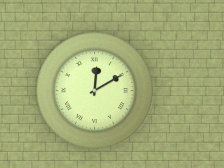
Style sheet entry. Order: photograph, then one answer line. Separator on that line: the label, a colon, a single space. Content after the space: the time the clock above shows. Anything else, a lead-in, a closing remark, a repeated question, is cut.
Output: 12:10
